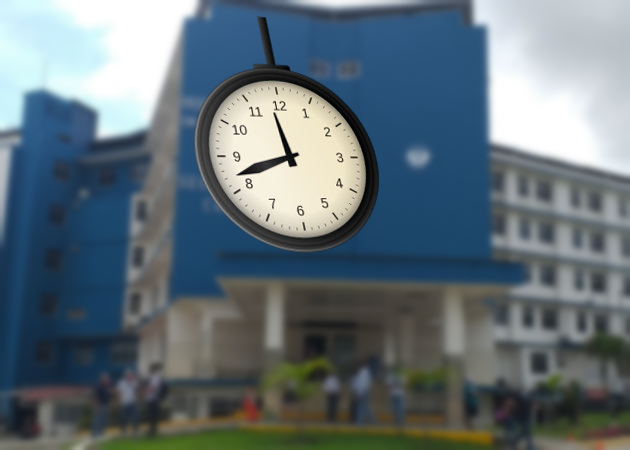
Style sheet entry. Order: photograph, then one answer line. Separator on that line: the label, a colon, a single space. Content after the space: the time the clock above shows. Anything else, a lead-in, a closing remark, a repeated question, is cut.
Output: 11:42
